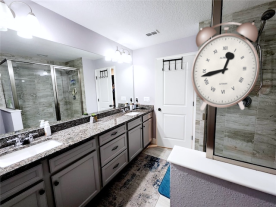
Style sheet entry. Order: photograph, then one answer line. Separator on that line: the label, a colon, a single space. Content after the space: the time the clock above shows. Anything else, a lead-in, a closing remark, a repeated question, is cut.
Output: 12:43
